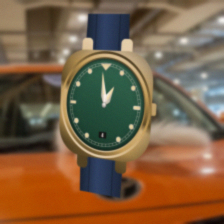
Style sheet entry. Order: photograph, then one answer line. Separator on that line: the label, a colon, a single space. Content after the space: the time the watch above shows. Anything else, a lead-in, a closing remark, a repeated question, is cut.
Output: 12:59
